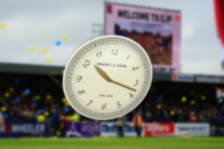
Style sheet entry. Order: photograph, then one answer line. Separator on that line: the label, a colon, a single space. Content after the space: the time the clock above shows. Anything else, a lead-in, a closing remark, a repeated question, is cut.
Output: 10:18
